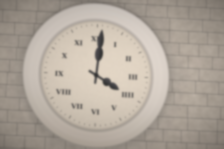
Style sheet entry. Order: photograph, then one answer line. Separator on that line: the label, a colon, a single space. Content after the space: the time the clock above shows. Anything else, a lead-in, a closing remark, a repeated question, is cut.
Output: 4:01
